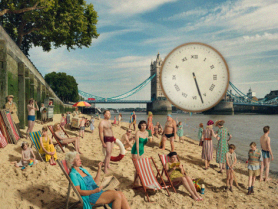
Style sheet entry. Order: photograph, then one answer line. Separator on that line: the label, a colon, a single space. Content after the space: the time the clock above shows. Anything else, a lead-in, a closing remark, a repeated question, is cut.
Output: 5:27
